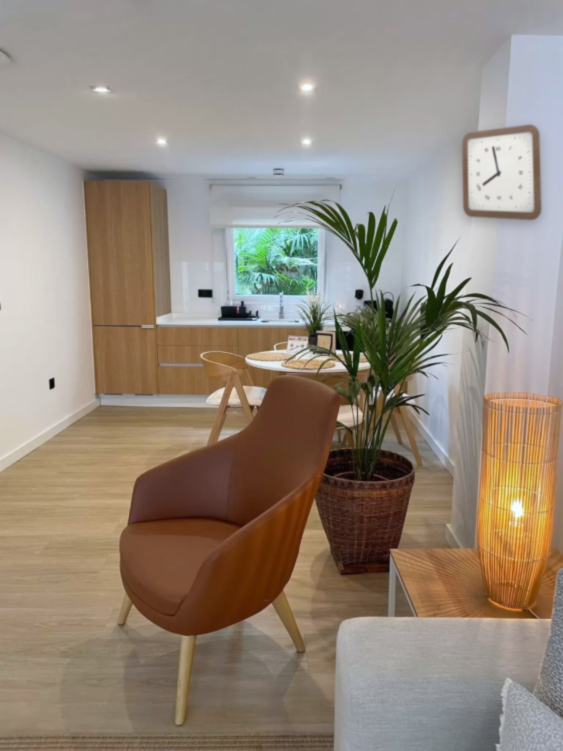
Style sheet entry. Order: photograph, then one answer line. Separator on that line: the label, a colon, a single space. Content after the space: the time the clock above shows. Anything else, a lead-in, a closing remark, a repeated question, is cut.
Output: 7:58
